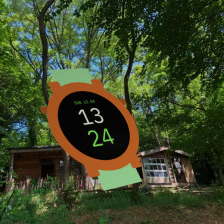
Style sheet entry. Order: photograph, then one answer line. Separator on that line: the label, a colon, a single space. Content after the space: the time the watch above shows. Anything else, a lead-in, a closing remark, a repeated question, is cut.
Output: 13:24
